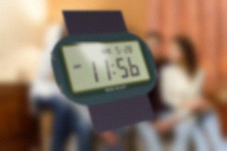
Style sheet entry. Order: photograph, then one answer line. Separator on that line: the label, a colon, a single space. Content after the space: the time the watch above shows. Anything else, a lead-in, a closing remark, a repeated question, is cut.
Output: 11:56
